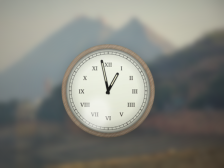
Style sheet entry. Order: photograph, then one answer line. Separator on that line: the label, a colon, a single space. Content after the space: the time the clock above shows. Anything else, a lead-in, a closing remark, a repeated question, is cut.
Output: 12:58
